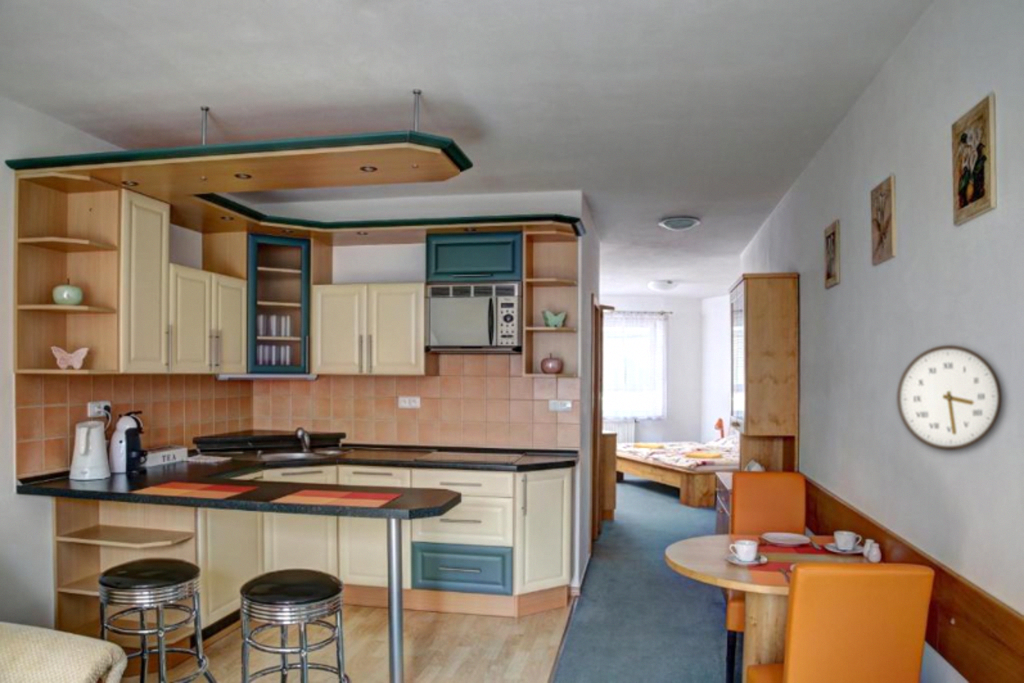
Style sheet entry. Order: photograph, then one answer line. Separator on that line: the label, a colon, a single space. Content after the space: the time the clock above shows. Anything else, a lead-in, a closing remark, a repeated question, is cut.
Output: 3:29
